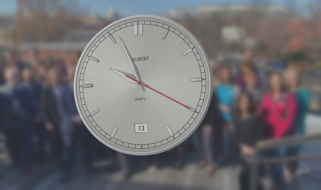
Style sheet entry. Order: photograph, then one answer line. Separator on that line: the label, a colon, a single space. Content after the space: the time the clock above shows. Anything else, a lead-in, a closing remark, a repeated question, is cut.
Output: 9:56:20
